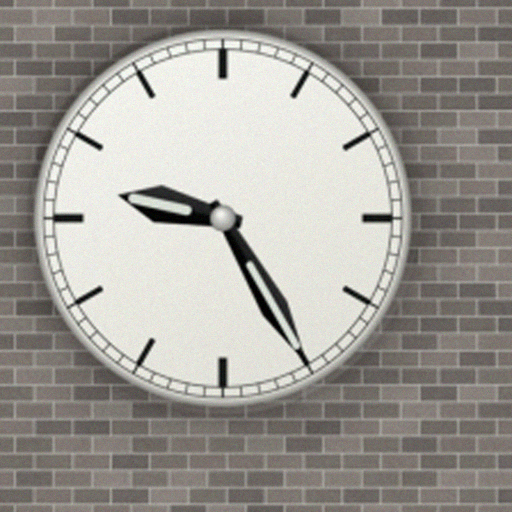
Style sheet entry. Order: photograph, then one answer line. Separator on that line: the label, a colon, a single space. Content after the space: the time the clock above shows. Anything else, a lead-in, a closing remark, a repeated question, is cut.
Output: 9:25
